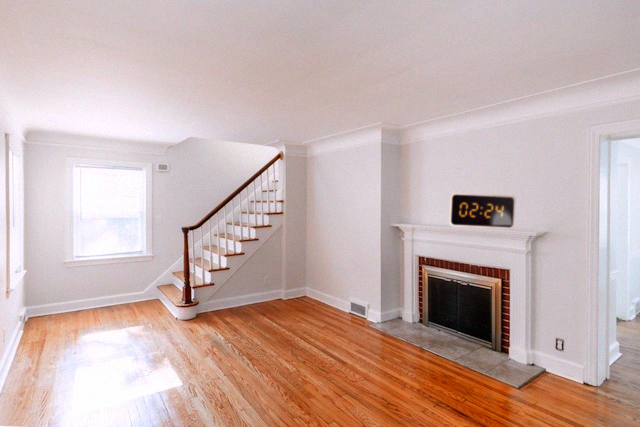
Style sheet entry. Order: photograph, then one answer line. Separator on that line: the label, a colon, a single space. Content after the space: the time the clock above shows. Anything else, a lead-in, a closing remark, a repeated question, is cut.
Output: 2:24
